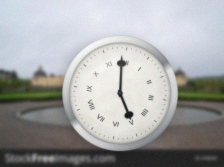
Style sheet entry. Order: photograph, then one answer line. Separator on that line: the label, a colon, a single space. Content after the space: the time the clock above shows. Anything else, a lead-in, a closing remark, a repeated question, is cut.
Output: 4:59
